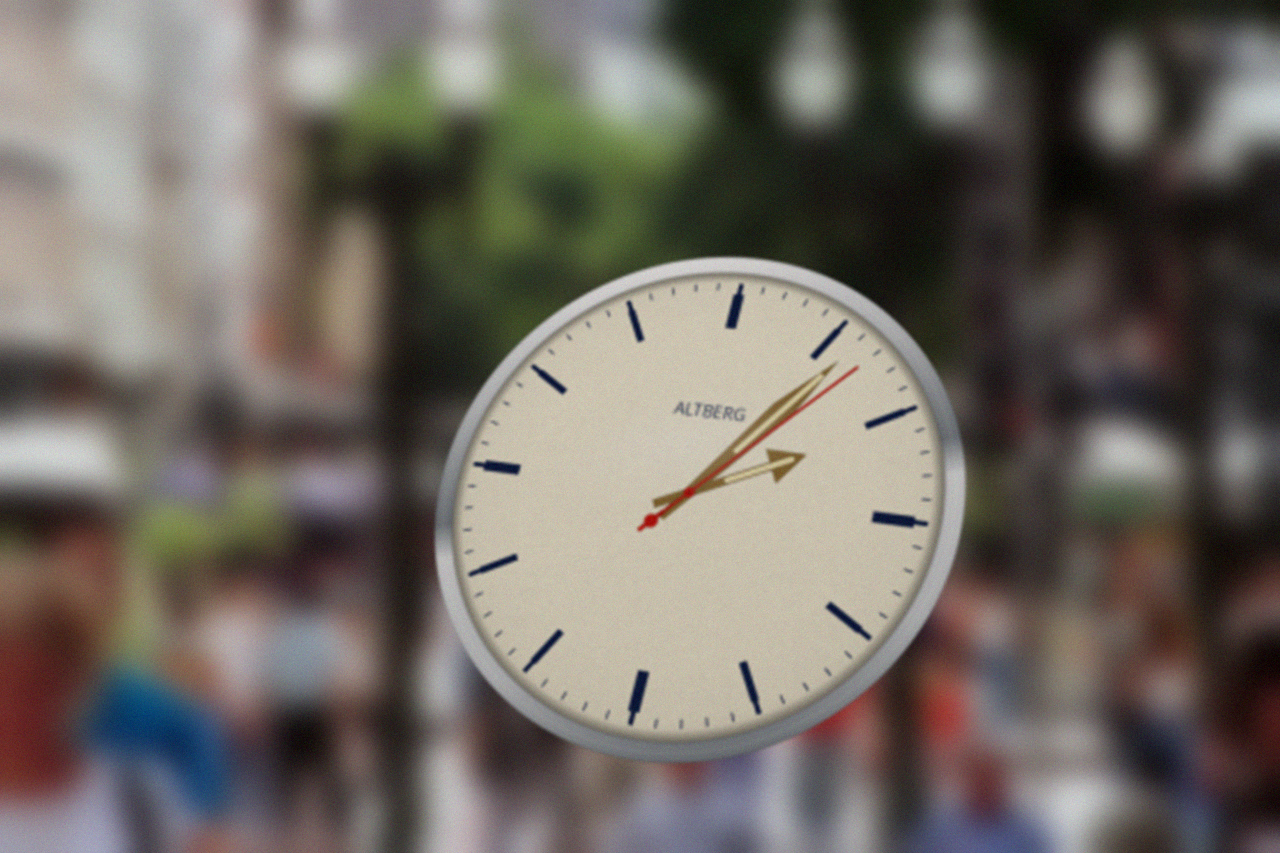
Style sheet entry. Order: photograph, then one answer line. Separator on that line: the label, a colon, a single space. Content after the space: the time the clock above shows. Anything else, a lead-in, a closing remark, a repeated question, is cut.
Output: 2:06:07
